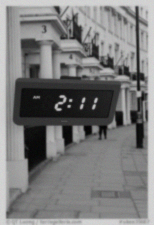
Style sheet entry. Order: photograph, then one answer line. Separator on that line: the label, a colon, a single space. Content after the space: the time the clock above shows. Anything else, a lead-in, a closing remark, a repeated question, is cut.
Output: 2:11
